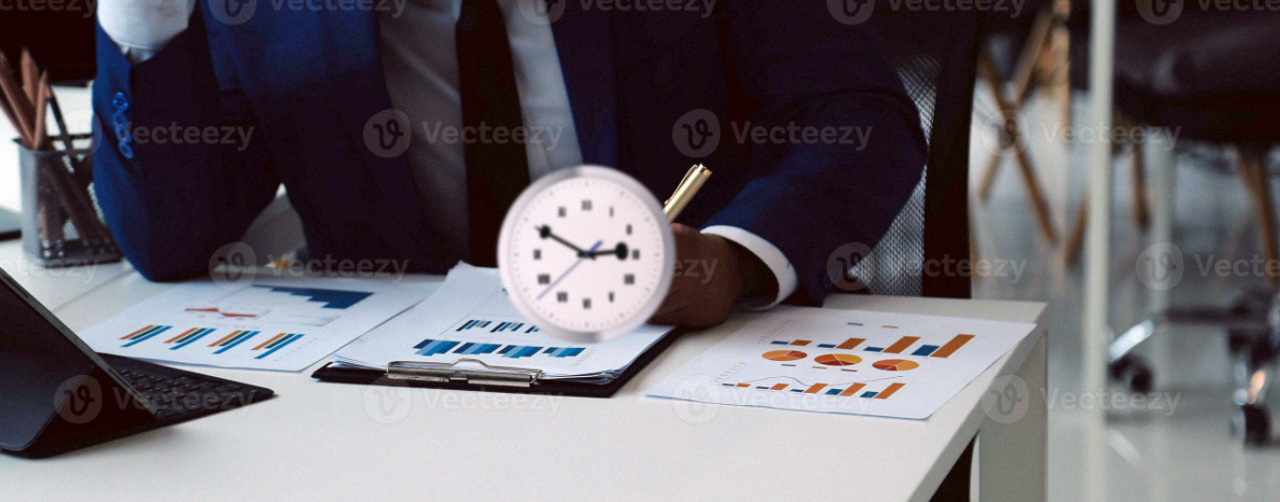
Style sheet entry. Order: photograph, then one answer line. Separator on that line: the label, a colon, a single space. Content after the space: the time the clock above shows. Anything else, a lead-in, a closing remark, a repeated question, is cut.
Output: 2:49:38
